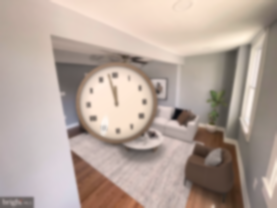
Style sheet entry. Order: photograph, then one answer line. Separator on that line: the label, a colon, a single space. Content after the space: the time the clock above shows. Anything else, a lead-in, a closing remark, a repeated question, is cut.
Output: 11:58
